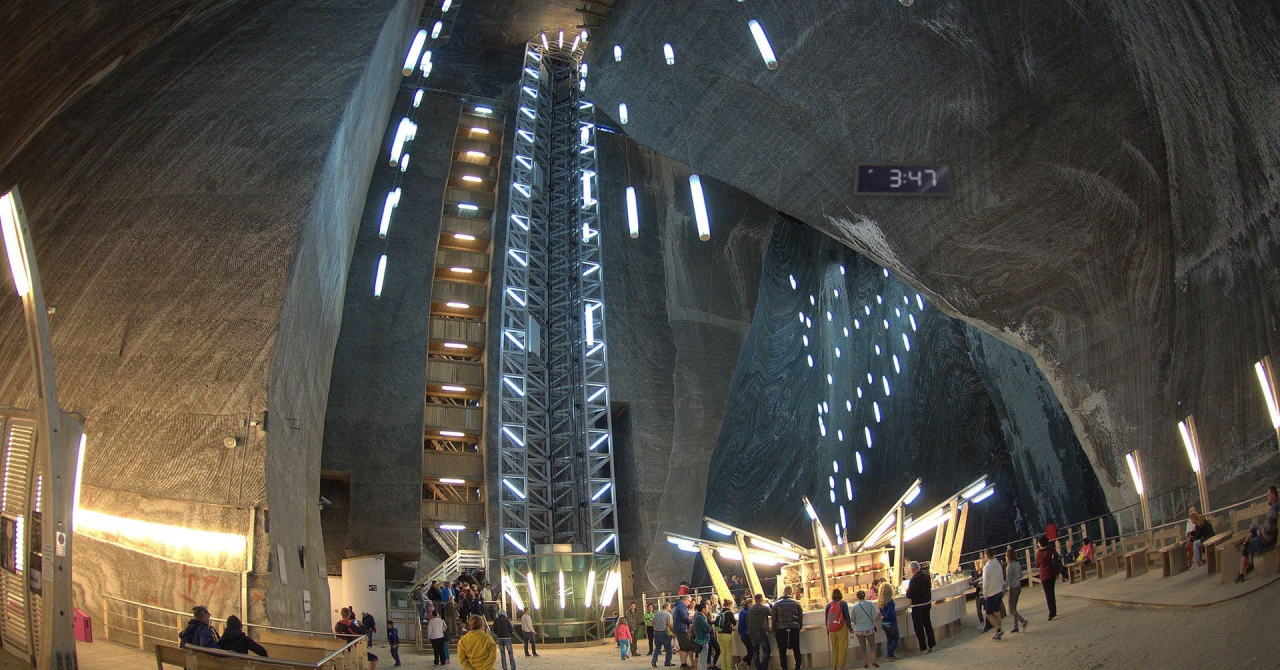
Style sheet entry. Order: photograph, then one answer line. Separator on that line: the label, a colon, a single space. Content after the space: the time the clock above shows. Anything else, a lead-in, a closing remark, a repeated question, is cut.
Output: 3:47
